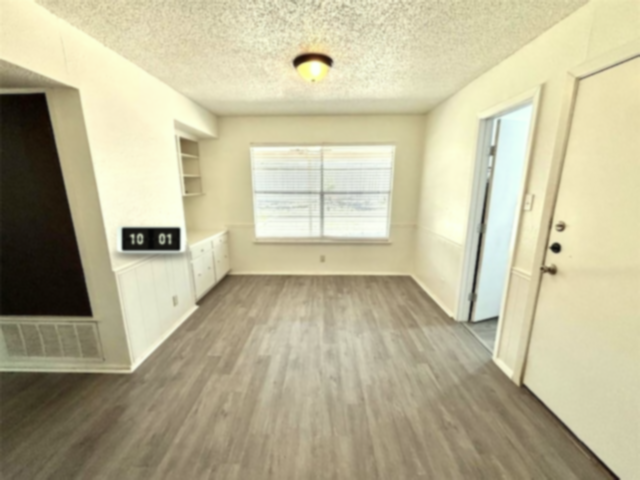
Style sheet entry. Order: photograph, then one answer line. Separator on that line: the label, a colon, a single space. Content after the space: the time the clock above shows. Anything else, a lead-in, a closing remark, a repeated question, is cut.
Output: 10:01
